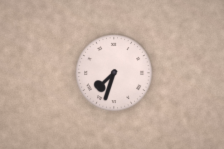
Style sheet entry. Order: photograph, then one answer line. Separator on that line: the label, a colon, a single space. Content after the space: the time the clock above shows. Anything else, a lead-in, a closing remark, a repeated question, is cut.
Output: 7:33
